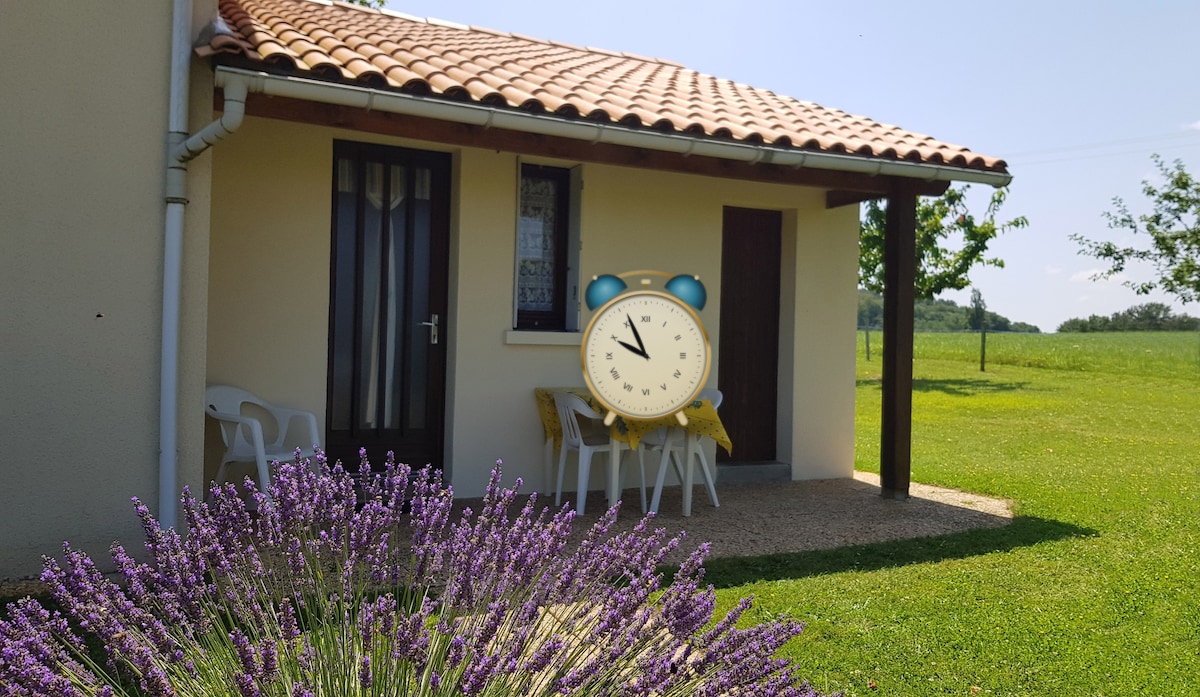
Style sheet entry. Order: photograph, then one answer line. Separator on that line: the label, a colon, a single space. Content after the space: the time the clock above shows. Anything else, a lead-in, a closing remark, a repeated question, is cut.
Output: 9:56
